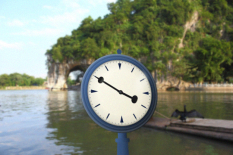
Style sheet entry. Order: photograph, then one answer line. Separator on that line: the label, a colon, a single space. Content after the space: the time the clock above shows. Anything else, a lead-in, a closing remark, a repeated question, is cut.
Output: 3:50
